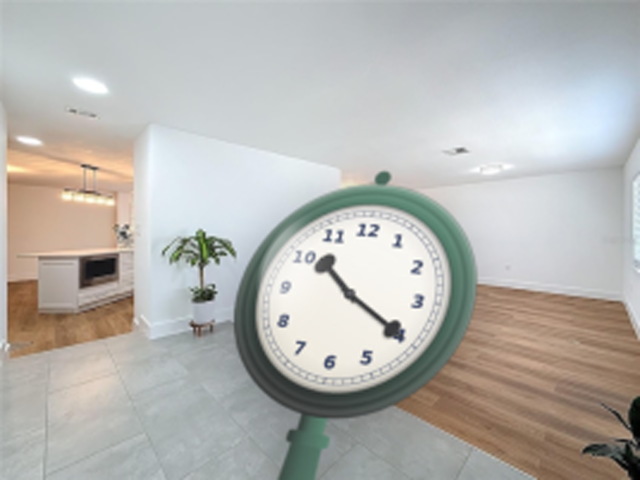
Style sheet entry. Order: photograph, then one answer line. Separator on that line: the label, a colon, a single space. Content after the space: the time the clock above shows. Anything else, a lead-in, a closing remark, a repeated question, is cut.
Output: 10:20
